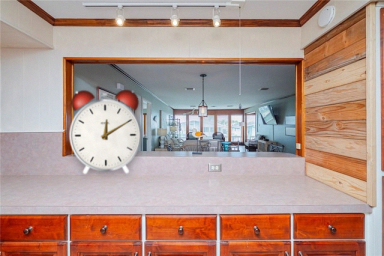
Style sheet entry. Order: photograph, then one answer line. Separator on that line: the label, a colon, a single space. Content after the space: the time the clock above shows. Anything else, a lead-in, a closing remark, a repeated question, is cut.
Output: 12:10
